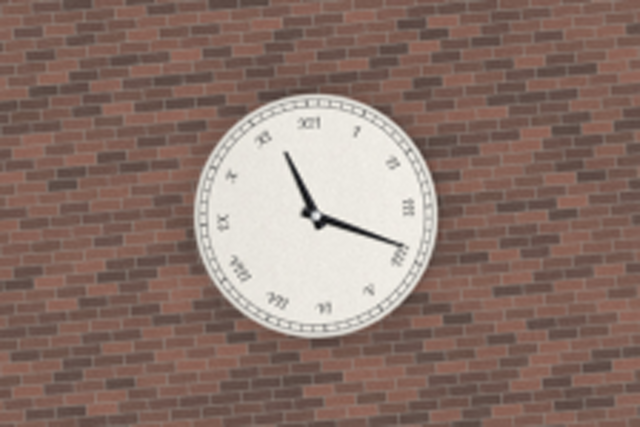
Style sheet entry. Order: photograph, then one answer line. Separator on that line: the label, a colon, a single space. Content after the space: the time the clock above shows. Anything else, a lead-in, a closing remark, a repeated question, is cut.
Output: 11:19
